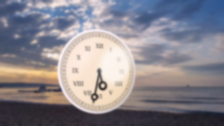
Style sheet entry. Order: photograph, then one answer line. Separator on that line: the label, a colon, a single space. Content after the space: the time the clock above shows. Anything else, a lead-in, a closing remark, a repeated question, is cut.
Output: 5:32
